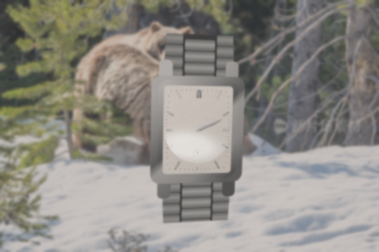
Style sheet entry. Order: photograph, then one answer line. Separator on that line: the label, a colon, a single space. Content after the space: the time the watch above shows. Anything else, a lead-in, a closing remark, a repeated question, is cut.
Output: 2:11
